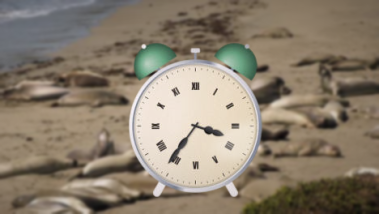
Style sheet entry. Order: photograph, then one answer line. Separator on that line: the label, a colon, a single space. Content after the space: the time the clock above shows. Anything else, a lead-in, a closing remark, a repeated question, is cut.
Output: 3:36
